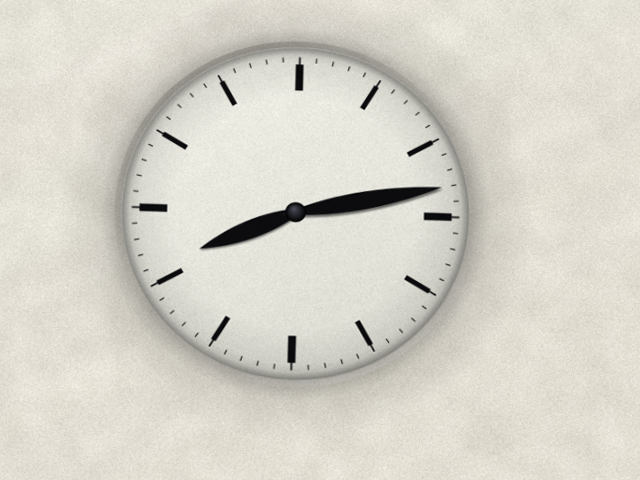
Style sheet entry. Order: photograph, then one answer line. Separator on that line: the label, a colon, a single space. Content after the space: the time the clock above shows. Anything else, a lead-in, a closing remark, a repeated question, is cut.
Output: 8:13
